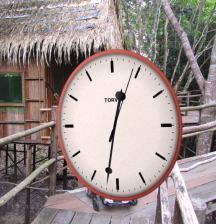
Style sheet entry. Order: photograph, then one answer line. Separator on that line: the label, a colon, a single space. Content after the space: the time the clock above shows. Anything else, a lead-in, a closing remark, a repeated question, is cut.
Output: 12:32:04
